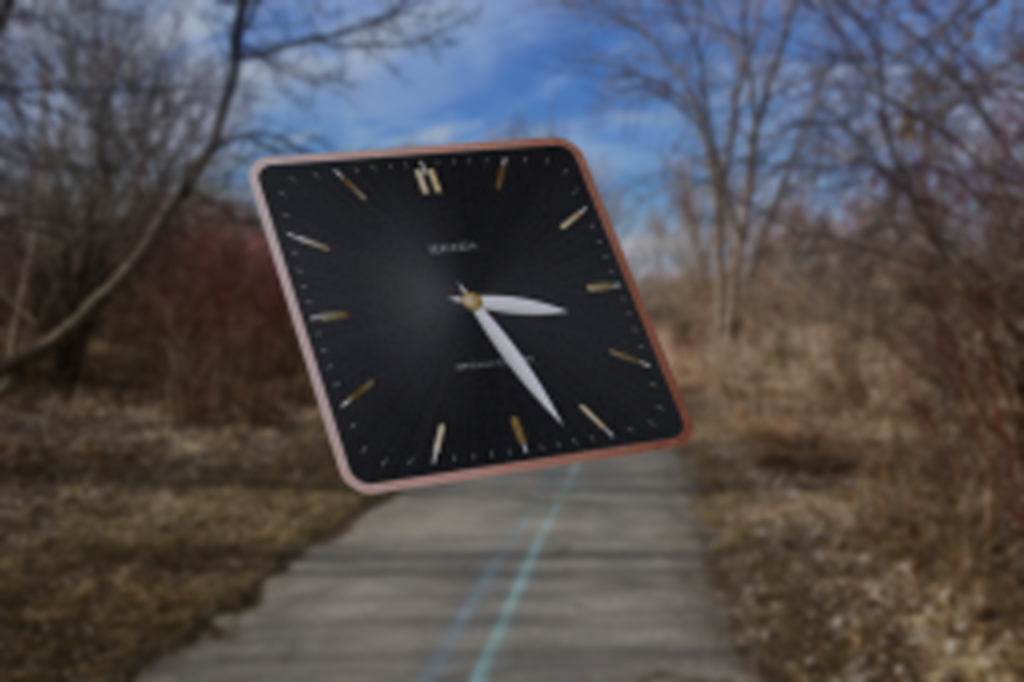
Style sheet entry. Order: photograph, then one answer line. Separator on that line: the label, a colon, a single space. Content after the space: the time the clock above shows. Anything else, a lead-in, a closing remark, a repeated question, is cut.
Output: 3:27
